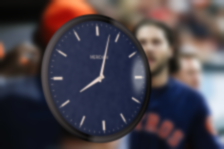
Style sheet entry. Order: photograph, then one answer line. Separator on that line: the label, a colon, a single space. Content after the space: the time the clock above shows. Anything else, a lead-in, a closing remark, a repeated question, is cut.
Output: 8:03
